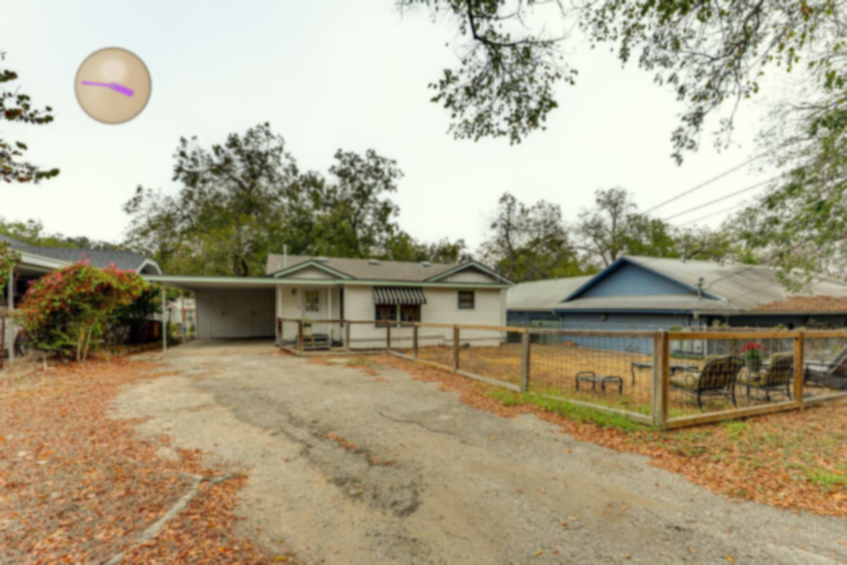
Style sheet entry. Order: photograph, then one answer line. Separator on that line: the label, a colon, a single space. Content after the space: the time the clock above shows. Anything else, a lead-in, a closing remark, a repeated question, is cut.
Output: 3:46
